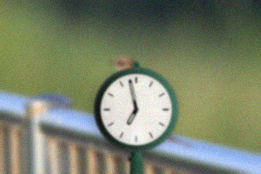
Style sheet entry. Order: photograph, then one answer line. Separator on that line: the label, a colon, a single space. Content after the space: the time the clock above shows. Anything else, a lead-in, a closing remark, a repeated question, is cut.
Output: 6:58
